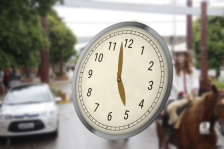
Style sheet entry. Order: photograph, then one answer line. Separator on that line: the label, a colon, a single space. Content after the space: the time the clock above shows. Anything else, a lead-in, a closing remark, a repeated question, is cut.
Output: 4:58
